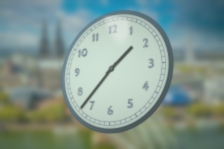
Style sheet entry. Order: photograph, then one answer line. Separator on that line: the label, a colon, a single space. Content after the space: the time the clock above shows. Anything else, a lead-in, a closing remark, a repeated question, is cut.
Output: 1:37
